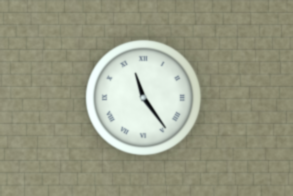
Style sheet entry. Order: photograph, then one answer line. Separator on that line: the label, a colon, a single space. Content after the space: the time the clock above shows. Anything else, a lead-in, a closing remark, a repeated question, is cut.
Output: 11:24
